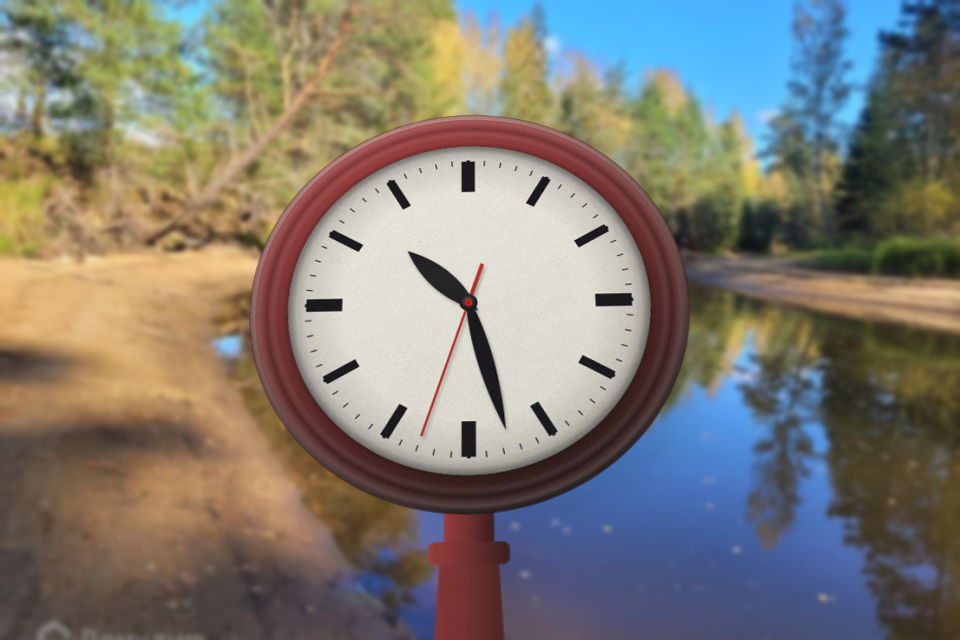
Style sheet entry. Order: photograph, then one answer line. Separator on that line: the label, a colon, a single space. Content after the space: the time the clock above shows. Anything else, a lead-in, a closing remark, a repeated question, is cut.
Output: 10:27:33
